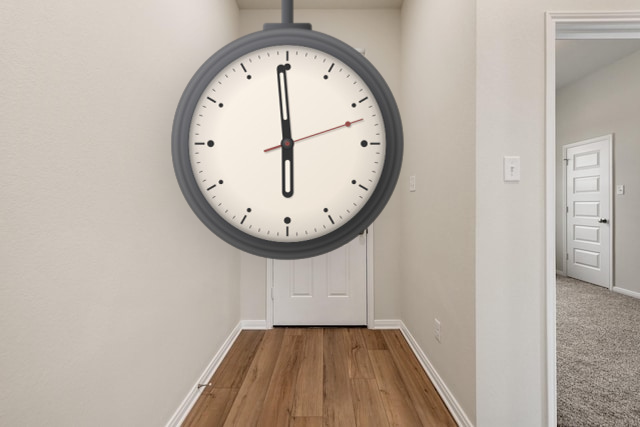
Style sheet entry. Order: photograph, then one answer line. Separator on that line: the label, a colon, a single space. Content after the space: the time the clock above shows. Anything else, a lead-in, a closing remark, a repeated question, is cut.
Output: 5:59:12
